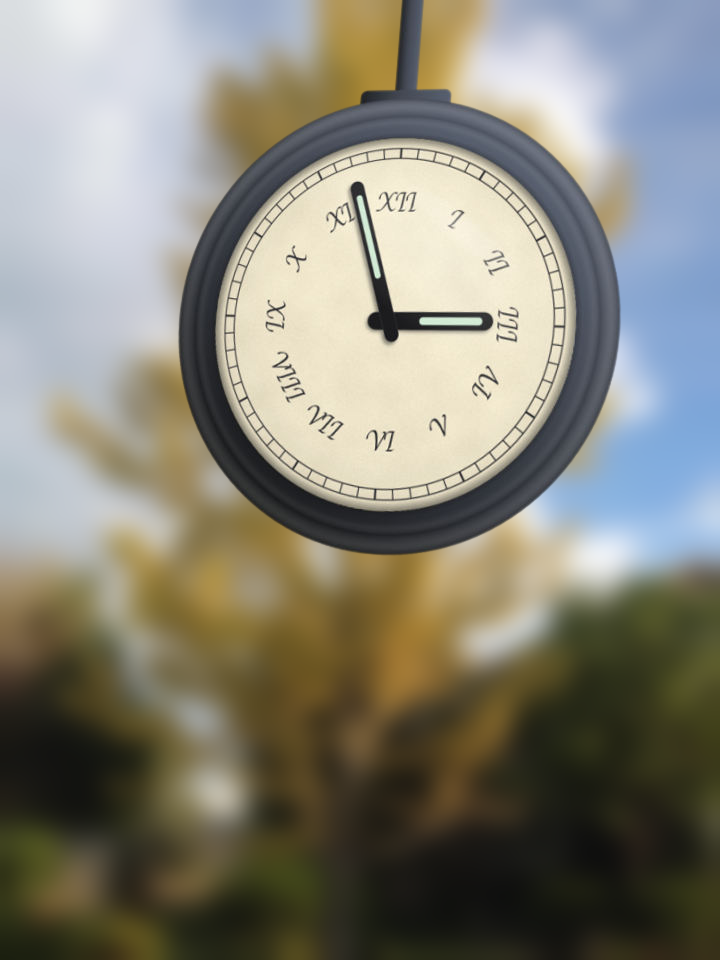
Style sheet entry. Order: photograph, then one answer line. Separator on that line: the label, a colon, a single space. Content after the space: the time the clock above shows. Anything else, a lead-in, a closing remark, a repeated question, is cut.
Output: 2:57
